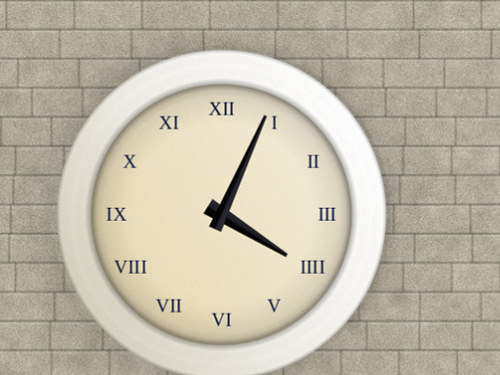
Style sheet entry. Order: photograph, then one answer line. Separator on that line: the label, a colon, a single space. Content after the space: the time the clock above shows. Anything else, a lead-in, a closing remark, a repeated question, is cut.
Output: 4:04
